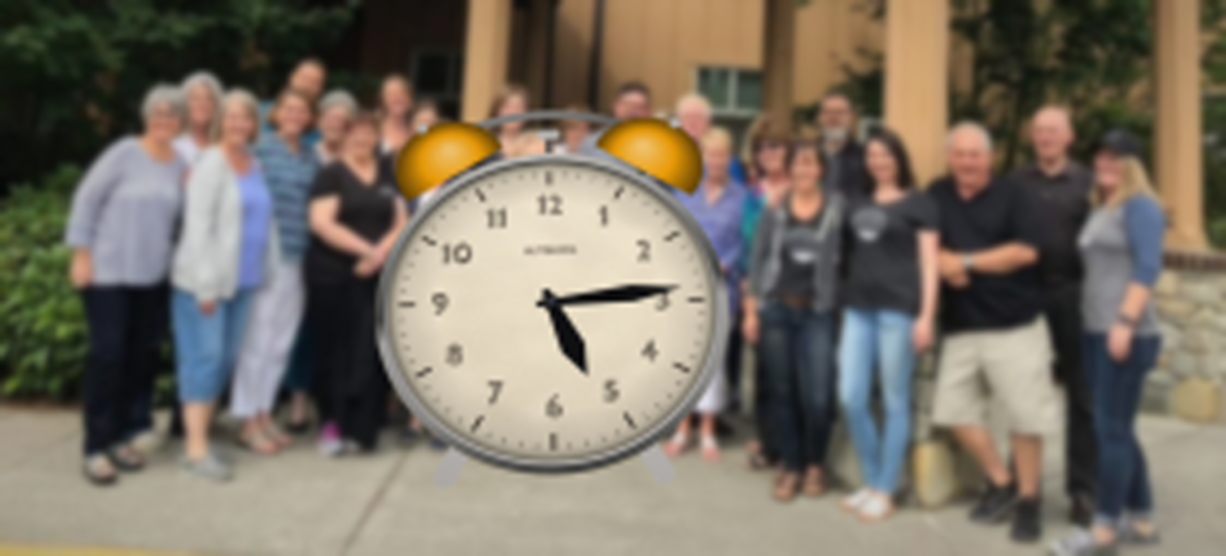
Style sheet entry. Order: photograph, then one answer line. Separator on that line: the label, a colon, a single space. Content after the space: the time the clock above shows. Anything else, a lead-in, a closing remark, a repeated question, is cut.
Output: 5:14
